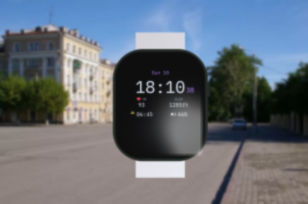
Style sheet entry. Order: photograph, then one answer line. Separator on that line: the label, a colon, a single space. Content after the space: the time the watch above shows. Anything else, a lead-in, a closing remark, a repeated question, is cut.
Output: 18:10
